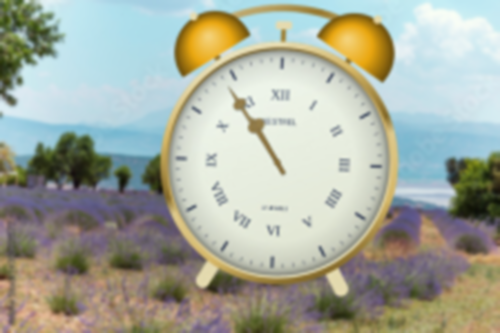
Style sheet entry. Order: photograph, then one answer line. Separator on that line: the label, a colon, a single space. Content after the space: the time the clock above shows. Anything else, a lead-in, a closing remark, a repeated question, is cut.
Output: 10:54
